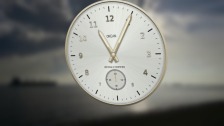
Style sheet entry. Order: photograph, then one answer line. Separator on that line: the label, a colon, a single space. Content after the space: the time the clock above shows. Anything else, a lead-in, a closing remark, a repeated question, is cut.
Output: 11:05
